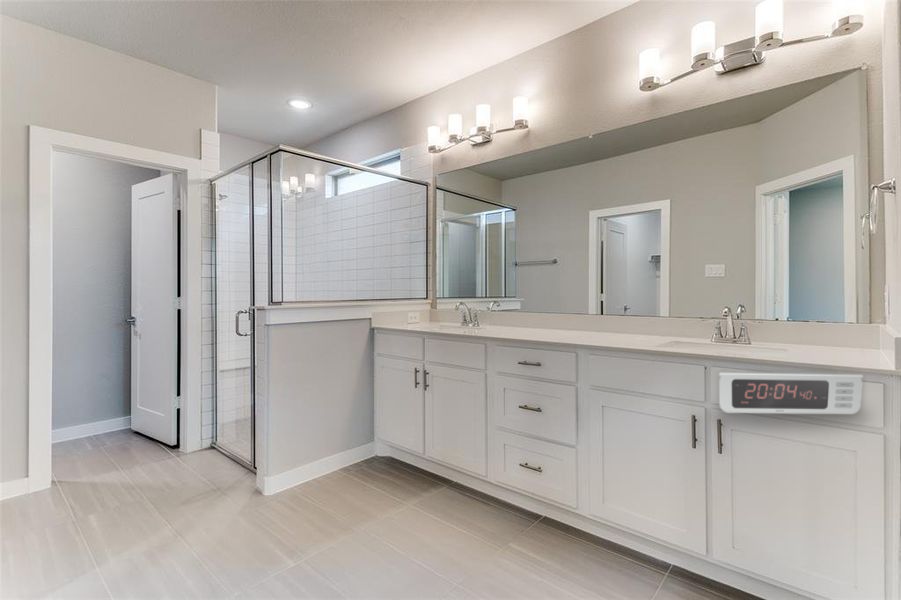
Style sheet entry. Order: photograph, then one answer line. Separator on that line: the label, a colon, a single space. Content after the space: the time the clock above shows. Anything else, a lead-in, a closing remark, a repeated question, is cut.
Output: 20:04
